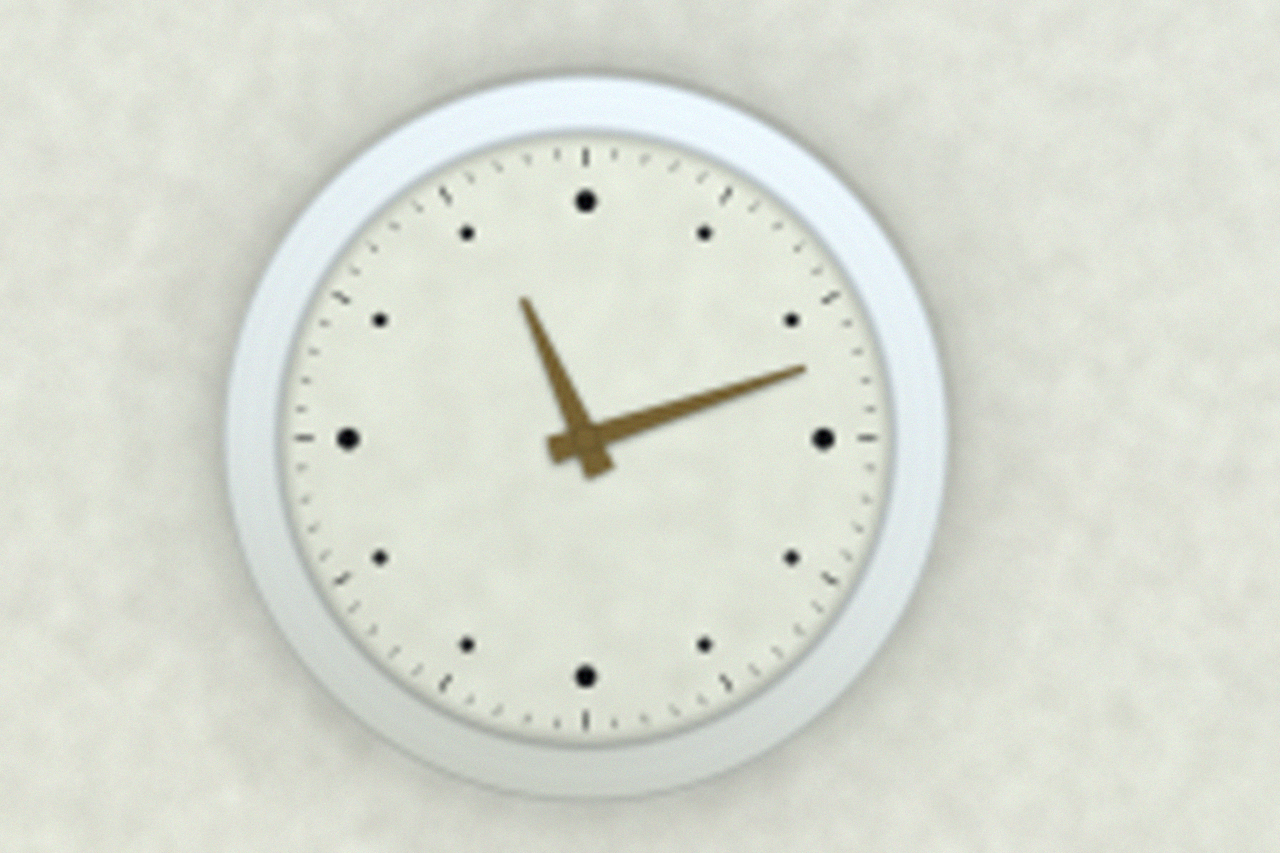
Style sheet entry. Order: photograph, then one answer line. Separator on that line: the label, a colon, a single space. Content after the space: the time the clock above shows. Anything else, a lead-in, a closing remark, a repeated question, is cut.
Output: 11:12
